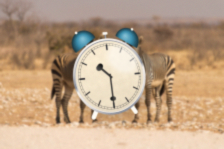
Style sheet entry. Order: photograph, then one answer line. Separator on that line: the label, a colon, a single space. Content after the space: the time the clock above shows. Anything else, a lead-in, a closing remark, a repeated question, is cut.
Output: 10:30
